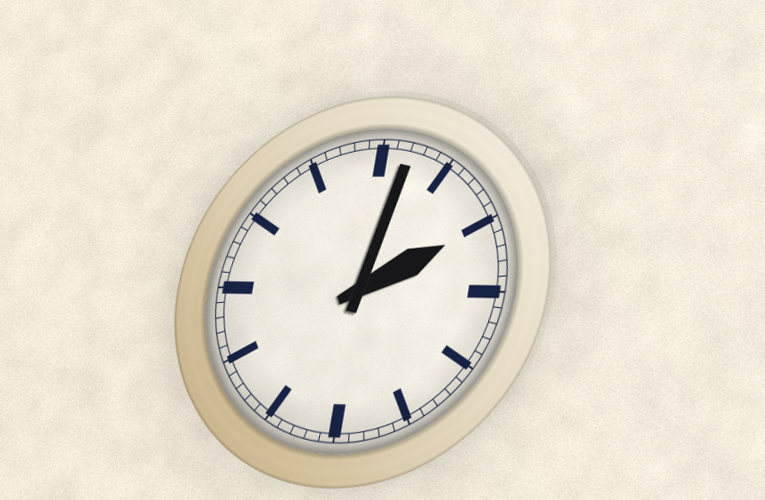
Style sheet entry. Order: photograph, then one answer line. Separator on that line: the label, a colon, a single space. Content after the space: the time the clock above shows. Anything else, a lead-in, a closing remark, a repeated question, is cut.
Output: 2:02
